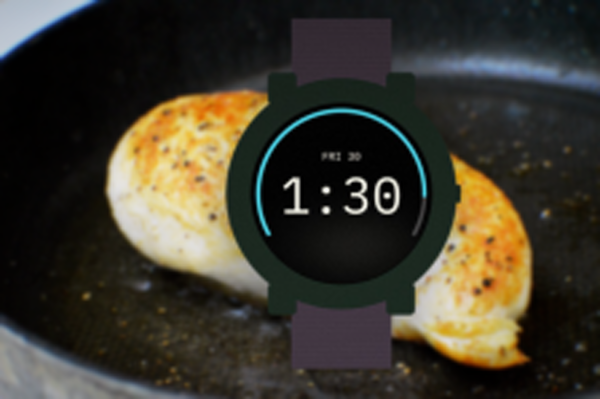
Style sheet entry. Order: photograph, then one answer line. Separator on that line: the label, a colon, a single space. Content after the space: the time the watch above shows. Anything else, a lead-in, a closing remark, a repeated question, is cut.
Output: 1:30
